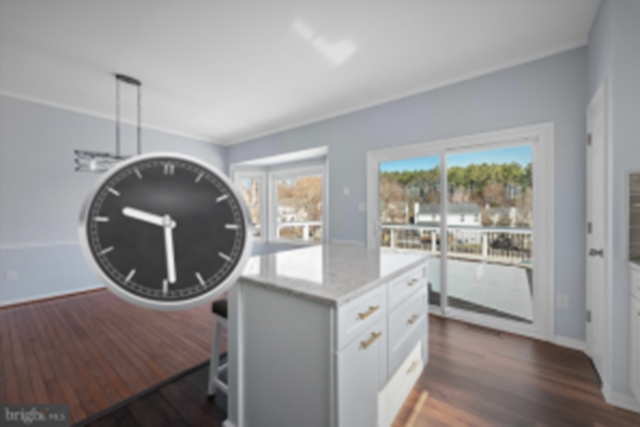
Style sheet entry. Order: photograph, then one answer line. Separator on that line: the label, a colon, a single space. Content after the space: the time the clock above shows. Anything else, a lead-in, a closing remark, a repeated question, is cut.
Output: 9:29
